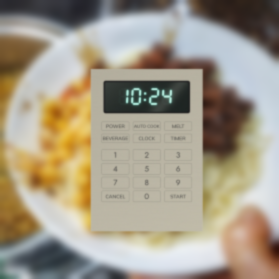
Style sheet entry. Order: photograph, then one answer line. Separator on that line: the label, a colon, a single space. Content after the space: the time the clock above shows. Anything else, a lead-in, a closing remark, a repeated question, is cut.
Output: 10:24
